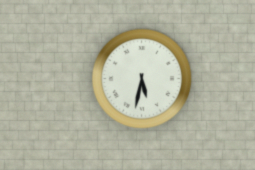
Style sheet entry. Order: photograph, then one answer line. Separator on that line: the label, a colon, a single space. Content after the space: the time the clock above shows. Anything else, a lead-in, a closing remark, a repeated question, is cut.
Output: 5:32
